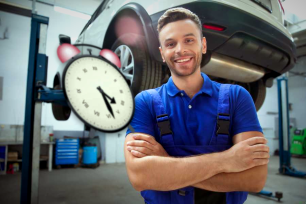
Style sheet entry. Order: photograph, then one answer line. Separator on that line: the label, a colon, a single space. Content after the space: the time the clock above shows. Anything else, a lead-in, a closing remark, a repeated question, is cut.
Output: 4:28
